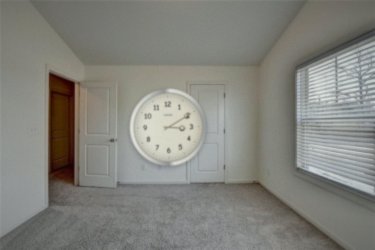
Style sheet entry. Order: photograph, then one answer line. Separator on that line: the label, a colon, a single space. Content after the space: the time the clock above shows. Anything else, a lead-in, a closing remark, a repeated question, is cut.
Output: 3:10
